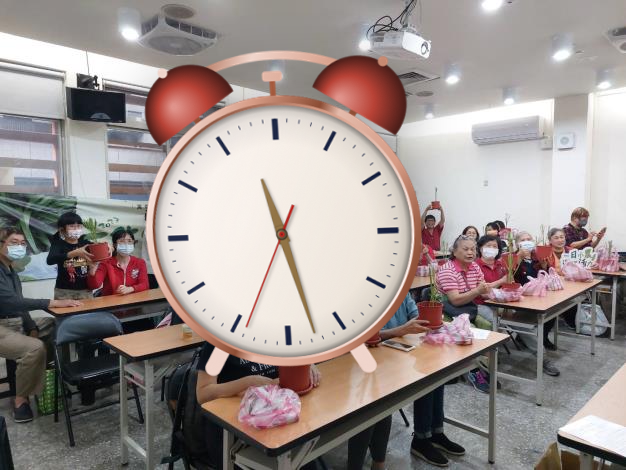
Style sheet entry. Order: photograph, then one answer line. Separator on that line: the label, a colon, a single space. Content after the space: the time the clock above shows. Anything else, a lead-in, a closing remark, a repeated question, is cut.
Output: 11:27:34
